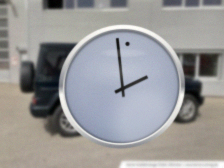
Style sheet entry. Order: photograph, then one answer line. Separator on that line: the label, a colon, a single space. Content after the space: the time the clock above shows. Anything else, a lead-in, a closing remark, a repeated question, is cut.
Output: 1:58
